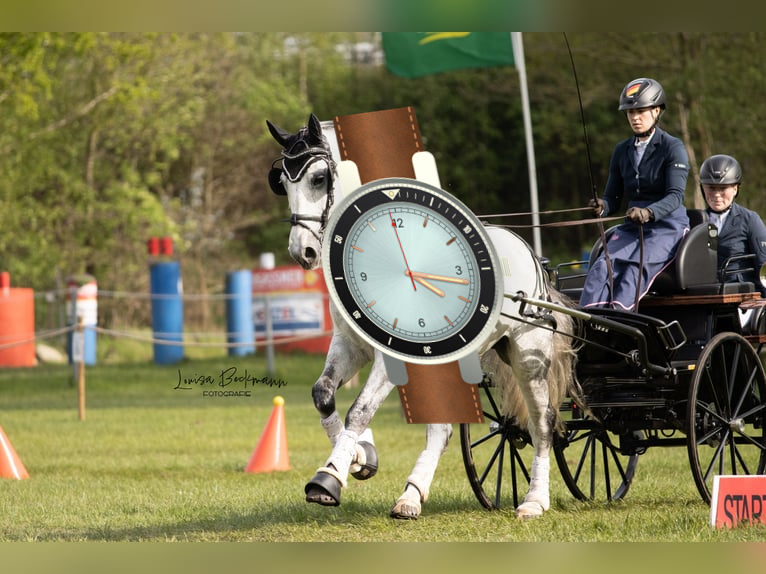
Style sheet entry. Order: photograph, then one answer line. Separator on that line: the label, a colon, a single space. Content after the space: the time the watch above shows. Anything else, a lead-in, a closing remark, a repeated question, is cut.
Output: 4:16:59
